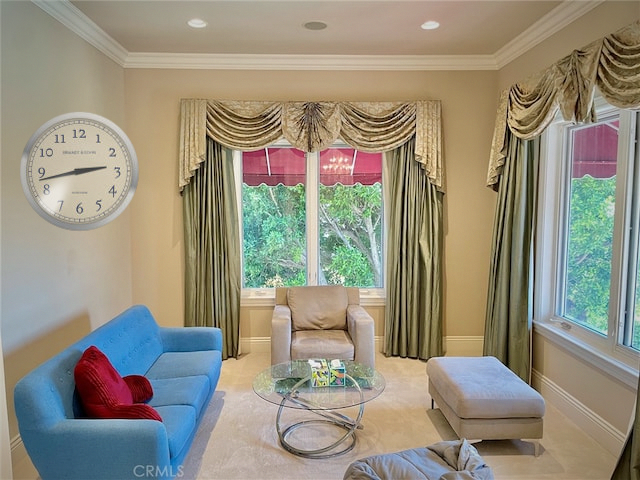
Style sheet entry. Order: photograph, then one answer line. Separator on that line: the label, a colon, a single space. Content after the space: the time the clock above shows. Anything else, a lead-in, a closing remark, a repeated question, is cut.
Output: 2:43
